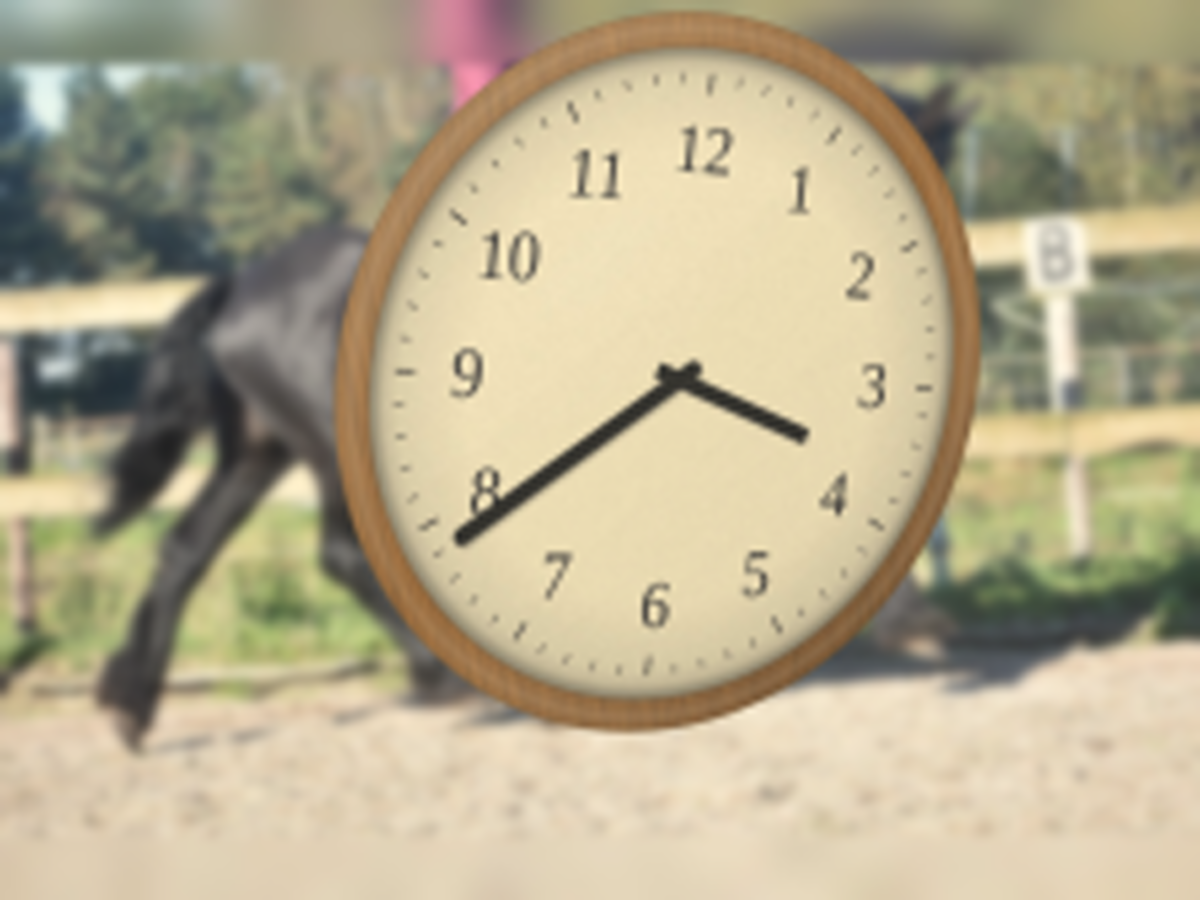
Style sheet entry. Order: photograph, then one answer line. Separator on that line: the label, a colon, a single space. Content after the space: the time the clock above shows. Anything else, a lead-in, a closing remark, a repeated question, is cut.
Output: 3:39
